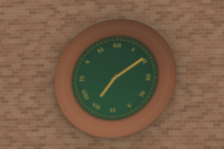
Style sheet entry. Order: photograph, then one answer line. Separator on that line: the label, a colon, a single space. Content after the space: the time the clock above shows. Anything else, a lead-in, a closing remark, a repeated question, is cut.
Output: 7:09
